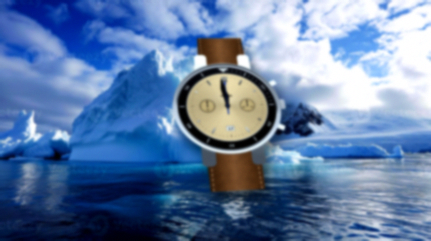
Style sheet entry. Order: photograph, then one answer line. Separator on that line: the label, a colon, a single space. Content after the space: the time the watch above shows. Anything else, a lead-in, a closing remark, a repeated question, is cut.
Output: 11:59
